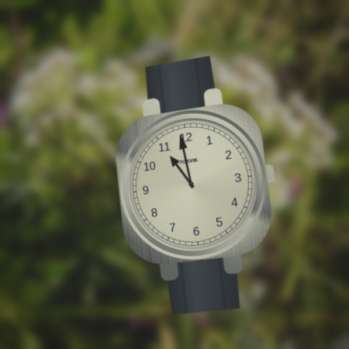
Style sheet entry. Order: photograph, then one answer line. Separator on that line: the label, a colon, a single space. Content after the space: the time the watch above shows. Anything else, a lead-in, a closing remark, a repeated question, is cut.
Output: 10:59
